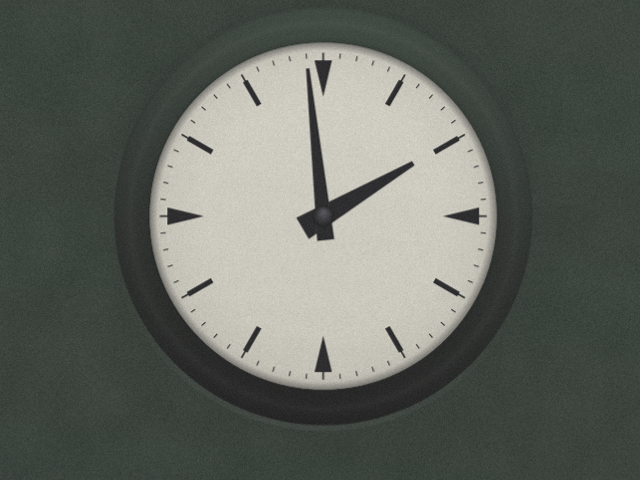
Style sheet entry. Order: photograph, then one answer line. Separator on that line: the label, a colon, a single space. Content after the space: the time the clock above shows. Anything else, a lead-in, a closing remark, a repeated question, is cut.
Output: 1:59
